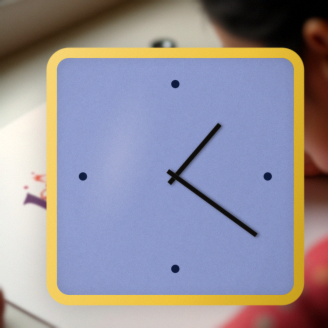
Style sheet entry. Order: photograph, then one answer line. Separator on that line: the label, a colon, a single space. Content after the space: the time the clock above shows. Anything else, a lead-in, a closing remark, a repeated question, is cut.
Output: 1:21
